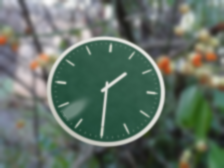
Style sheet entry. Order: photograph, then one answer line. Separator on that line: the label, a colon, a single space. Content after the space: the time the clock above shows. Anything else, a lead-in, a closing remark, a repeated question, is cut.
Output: 1:30
